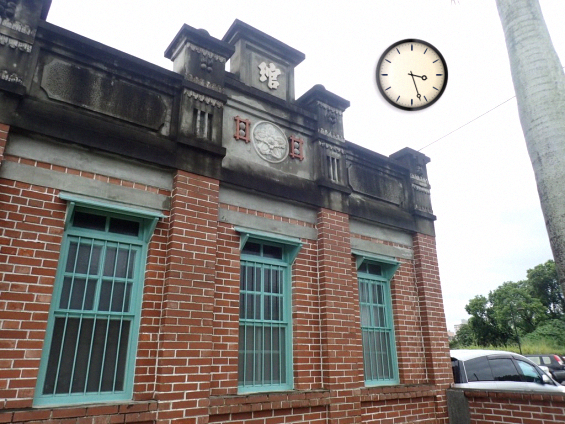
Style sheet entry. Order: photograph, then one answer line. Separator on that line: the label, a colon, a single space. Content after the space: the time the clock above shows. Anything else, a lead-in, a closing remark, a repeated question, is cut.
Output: 3:27
